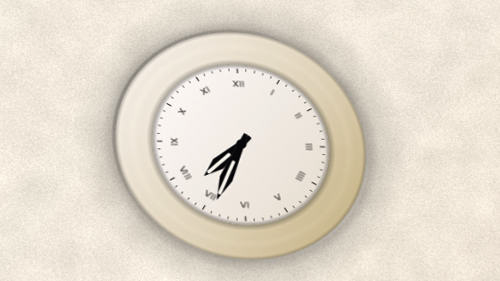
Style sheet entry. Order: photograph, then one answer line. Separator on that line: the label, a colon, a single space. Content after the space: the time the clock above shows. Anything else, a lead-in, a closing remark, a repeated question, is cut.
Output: 7:34
